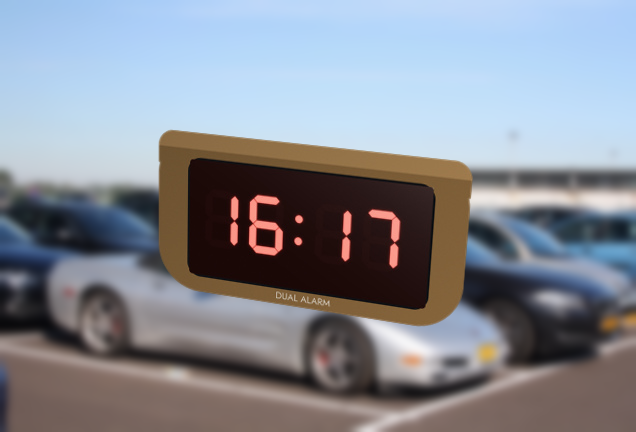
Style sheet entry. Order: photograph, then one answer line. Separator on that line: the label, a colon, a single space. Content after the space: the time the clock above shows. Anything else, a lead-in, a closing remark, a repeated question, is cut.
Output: 16:17
